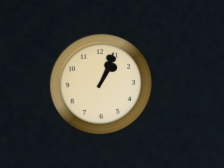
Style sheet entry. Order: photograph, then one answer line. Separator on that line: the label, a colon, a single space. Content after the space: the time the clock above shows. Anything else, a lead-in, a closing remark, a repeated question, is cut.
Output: 1:04
